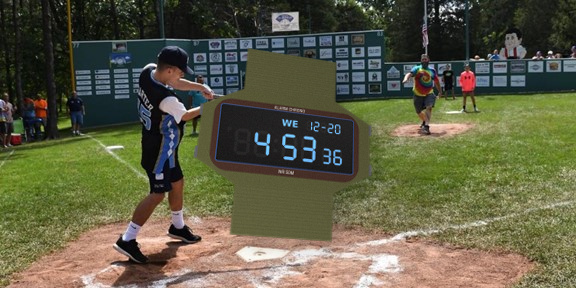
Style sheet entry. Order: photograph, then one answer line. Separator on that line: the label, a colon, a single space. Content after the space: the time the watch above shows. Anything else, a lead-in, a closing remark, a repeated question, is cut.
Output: 4:53:36
